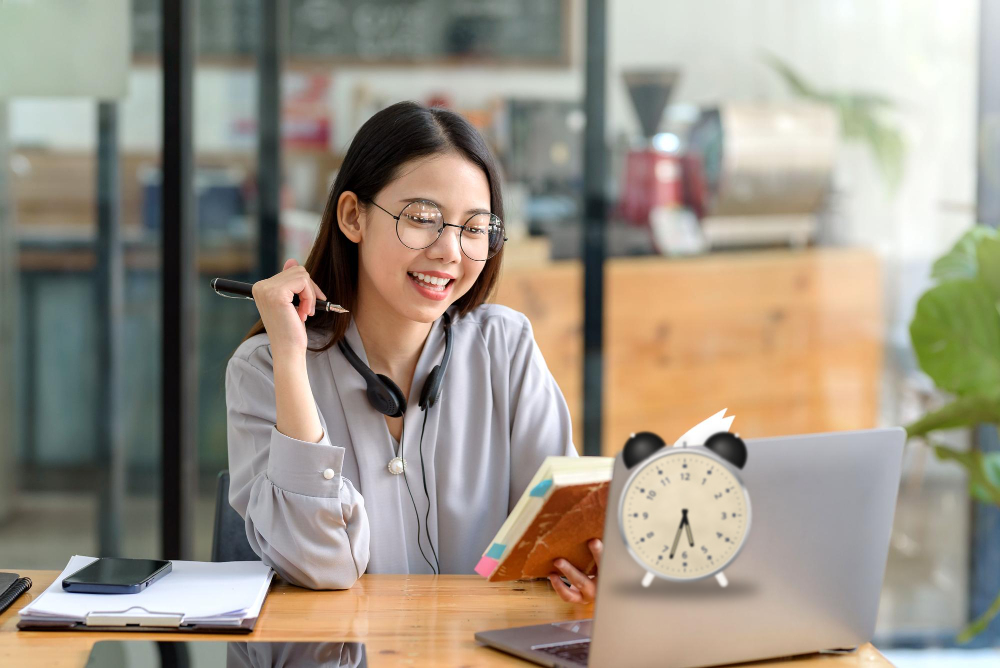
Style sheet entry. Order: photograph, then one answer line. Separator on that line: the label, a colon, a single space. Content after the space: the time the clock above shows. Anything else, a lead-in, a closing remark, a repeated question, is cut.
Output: 5:33
